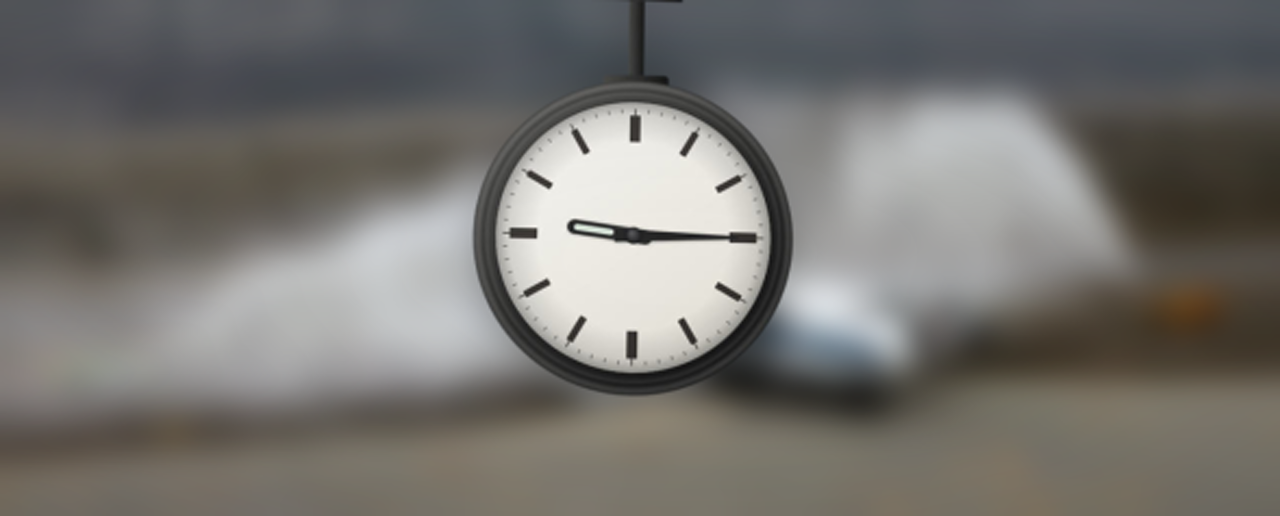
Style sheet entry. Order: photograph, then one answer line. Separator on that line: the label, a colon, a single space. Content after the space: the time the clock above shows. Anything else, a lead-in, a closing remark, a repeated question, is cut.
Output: 9:15
